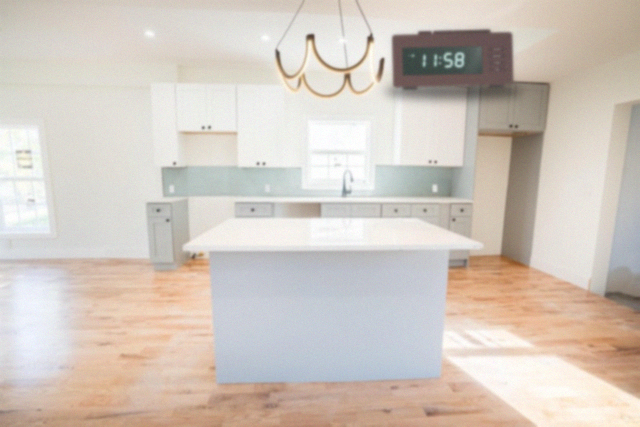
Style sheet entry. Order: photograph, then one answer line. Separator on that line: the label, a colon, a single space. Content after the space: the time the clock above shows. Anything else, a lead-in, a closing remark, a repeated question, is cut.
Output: 11:58
